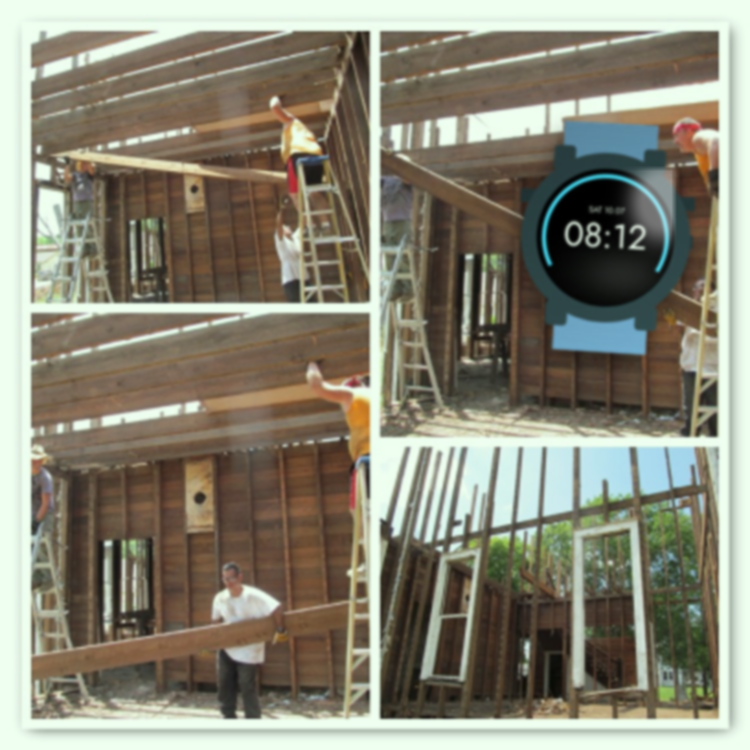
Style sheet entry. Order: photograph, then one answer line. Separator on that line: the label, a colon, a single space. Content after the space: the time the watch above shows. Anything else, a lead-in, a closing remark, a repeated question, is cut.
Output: 8:12
